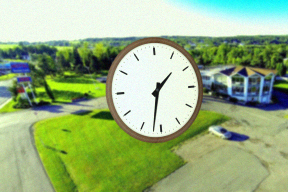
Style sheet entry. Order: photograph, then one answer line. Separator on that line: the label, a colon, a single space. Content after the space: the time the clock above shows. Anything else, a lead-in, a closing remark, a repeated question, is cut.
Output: 1:32
